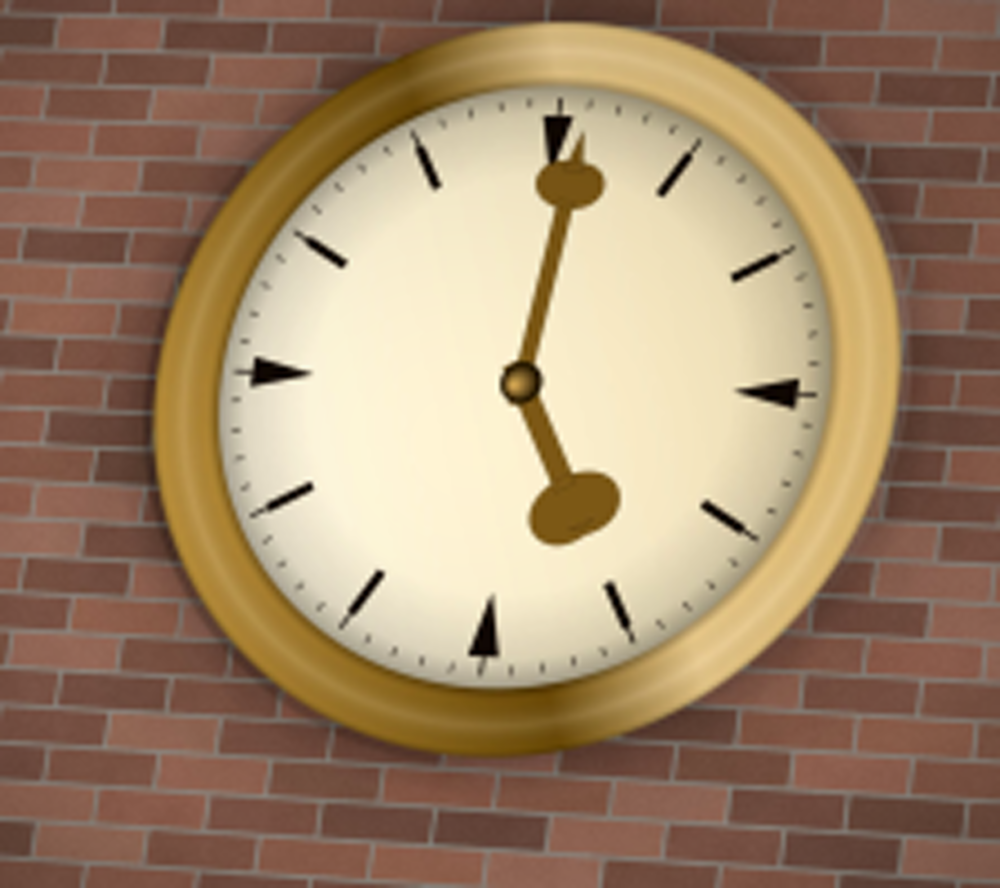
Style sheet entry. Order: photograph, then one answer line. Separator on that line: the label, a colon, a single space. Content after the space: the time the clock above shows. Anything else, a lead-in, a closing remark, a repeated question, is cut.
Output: 5:01
